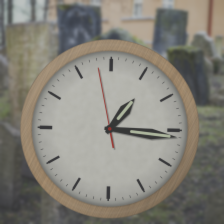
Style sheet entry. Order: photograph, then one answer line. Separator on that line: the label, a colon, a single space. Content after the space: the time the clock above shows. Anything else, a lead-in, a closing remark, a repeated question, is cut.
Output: 1:15:58
